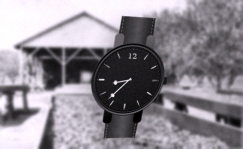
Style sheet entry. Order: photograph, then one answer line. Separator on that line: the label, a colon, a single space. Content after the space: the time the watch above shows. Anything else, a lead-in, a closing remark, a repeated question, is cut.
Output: 8:37
